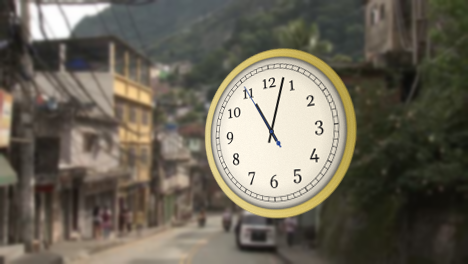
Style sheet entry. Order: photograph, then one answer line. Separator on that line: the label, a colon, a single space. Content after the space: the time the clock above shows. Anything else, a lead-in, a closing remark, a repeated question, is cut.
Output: 11:02:55
